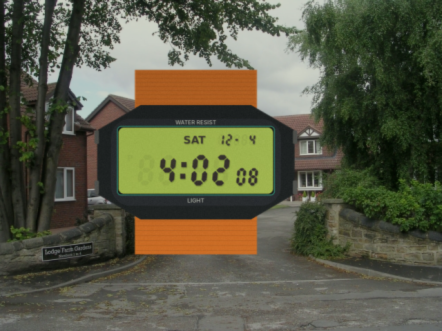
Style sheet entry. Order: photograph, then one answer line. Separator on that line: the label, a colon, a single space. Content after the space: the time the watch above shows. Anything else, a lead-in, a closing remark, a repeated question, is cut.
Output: 4:02:08
